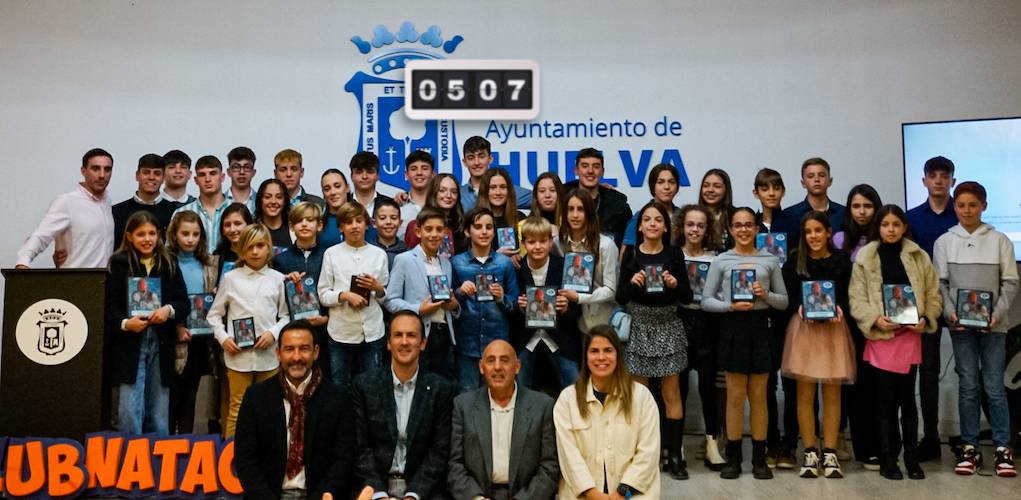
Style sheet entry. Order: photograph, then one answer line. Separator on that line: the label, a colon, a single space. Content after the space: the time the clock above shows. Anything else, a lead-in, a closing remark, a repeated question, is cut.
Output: 5:07
